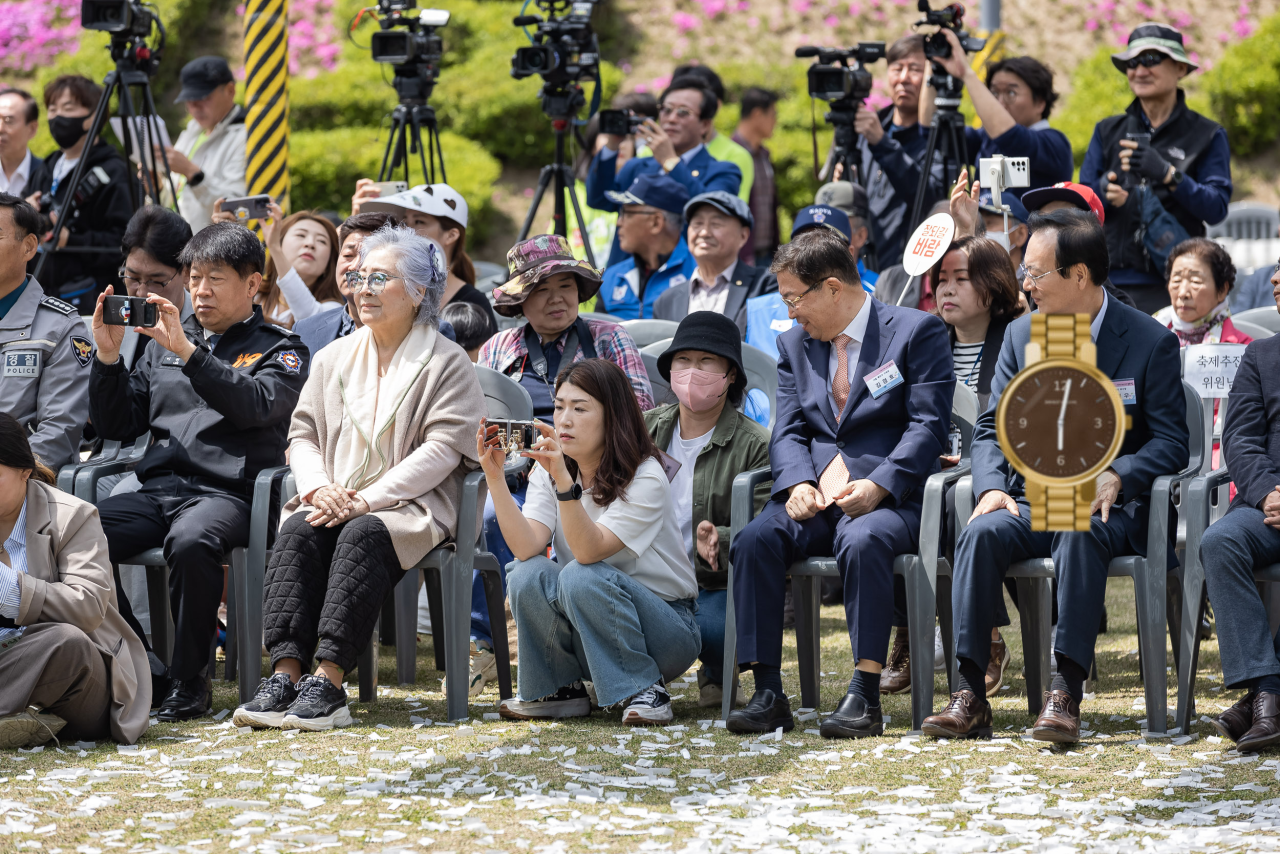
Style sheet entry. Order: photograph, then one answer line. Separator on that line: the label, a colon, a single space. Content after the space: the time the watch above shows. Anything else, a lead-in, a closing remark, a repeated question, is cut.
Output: 6:02
